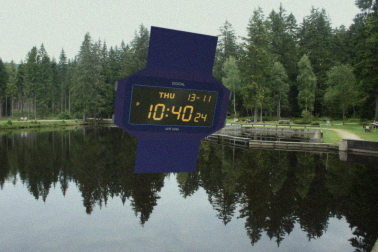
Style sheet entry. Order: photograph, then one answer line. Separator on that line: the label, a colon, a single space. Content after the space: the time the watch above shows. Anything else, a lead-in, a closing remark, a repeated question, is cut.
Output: 10:40:24
